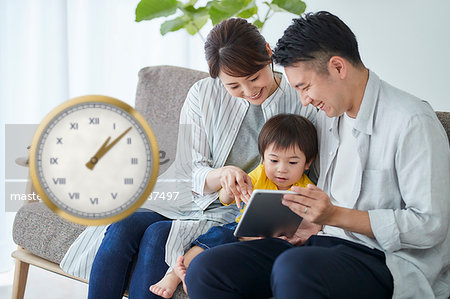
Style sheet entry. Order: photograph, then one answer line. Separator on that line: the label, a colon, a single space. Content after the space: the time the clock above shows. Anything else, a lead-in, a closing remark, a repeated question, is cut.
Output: 1:08
